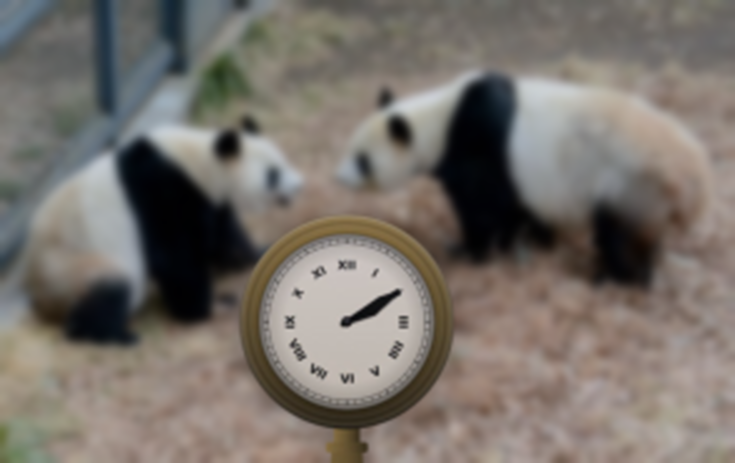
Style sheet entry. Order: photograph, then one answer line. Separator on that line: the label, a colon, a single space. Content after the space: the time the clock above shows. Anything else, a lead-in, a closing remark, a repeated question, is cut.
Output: 2:10
